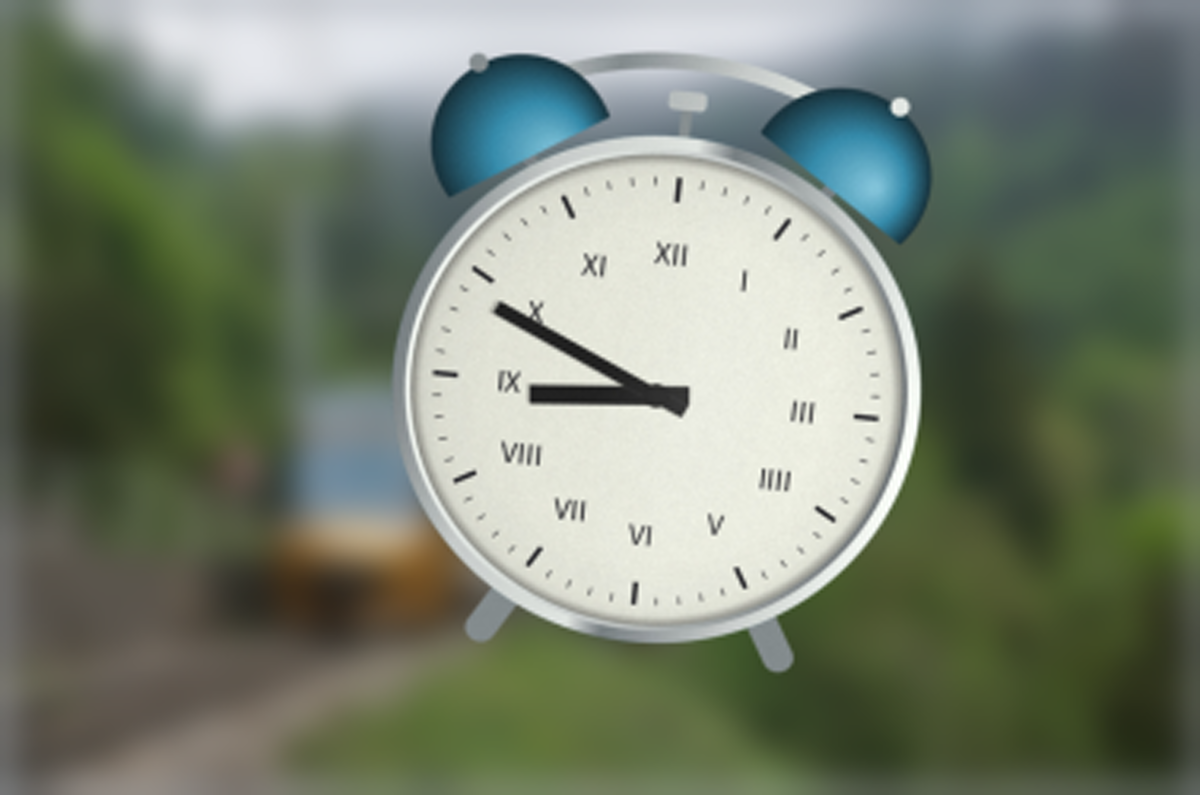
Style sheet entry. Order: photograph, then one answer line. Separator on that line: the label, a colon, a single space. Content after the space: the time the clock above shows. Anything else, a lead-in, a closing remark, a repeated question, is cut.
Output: 8:49
